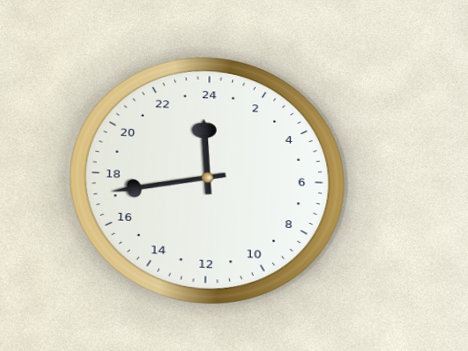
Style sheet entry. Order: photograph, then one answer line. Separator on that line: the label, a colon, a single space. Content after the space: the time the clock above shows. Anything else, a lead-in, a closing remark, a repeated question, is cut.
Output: 23:43
